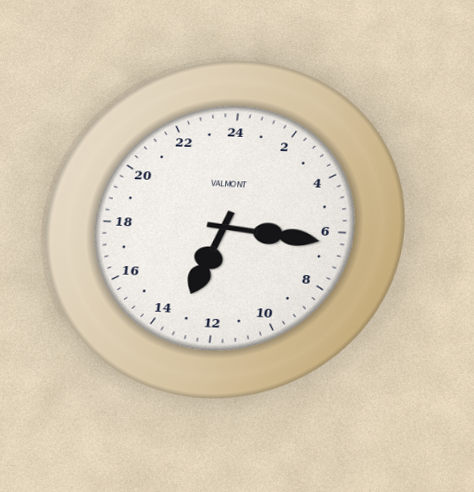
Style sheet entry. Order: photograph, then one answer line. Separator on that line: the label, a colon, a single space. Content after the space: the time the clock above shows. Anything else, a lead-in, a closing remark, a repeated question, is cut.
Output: 13:16
